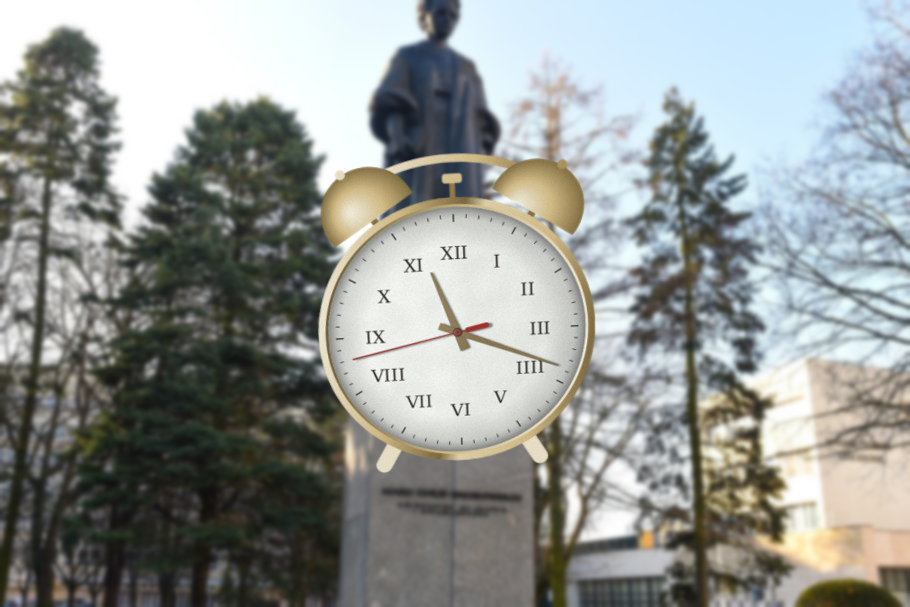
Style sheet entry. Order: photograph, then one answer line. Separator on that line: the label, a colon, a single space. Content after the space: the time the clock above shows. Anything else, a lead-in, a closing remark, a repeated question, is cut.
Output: 11:18:43
